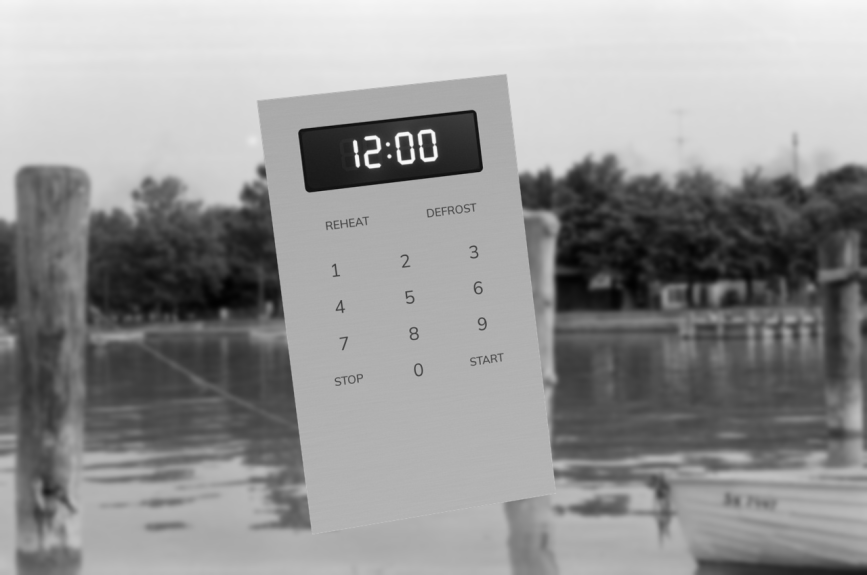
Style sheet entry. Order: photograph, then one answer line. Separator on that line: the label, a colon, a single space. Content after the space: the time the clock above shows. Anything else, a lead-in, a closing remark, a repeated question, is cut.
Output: 12:00
